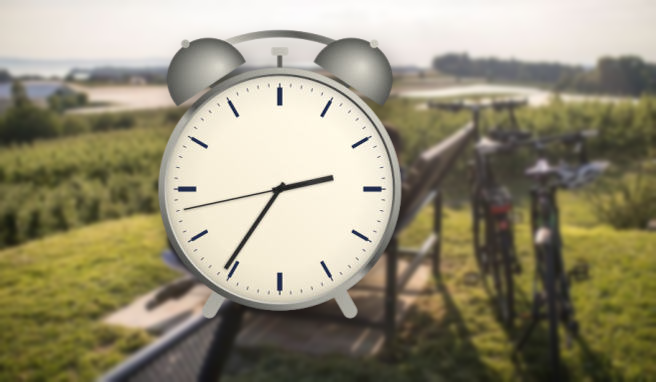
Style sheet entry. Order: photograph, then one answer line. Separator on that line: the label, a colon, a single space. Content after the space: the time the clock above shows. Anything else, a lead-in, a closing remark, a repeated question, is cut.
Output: 2:35:43
